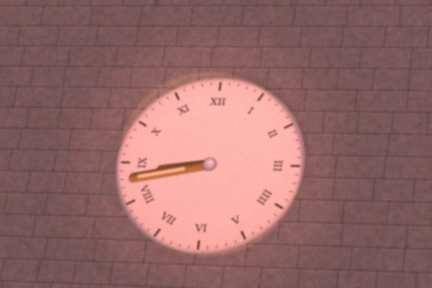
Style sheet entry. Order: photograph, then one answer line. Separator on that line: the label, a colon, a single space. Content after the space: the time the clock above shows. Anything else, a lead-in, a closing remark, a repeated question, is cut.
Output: 8:43
